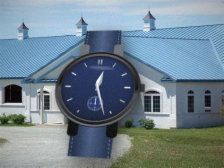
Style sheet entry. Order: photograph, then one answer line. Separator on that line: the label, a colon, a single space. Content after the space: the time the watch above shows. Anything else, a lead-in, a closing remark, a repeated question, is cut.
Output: 12:27
